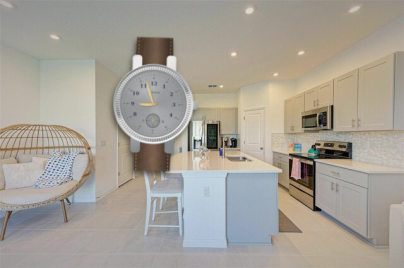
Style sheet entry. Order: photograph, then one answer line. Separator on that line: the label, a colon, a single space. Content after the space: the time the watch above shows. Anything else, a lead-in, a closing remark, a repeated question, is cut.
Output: 8:57
